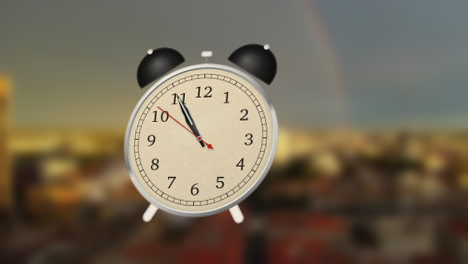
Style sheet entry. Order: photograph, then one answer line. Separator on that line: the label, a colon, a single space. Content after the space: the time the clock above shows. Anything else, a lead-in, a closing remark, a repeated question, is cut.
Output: 10:54:51
